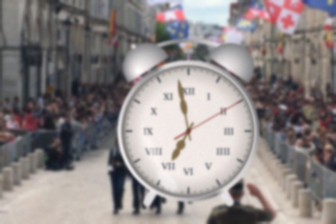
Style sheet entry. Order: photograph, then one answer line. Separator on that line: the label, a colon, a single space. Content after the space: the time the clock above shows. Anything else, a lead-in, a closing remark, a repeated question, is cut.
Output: 6:58:10
